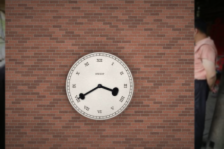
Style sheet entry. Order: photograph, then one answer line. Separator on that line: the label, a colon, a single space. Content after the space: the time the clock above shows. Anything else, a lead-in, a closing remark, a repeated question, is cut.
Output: 3:40
